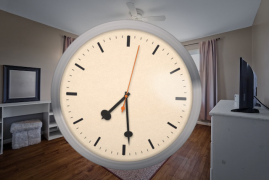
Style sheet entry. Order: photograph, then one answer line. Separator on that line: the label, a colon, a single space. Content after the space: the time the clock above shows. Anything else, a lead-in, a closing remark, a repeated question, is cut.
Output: 7:29:02
